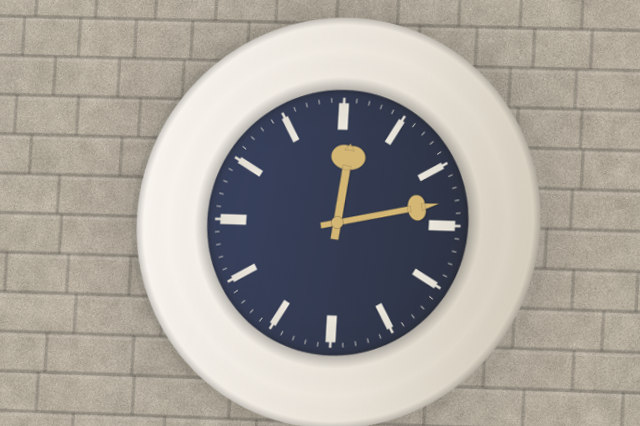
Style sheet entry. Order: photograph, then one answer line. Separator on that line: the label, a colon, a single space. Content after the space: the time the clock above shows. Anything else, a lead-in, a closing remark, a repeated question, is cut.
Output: 12:13
